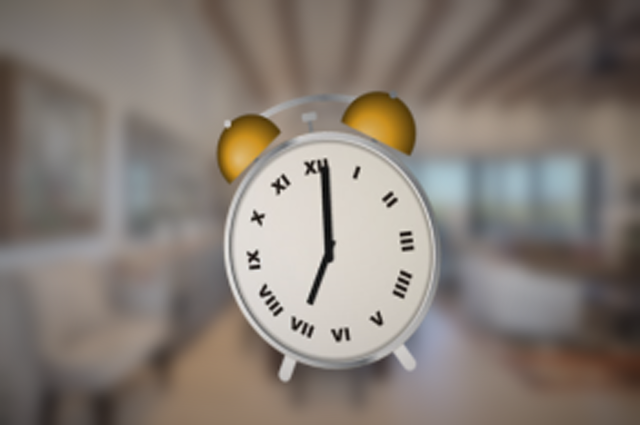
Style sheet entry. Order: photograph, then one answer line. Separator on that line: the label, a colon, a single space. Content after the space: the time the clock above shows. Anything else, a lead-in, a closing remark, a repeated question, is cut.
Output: 7:01
